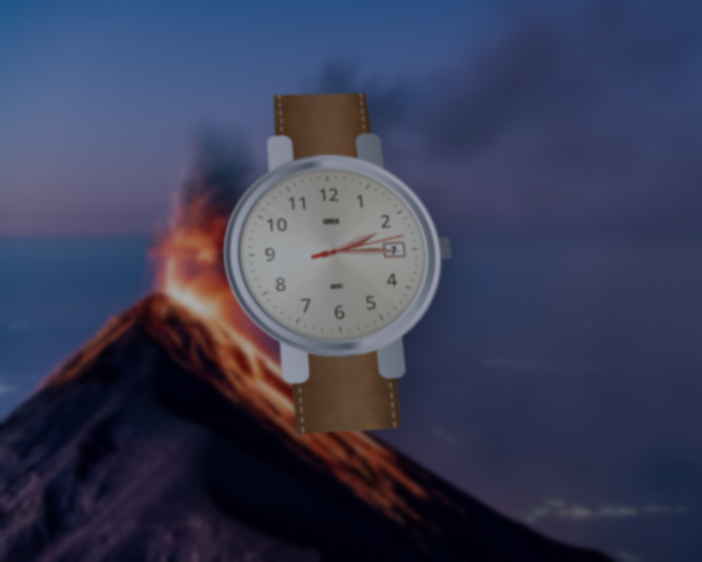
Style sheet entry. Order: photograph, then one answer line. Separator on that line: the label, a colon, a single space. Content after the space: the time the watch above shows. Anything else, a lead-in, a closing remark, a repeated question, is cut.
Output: 2:15:13
